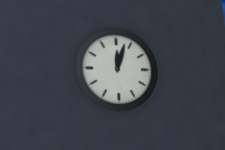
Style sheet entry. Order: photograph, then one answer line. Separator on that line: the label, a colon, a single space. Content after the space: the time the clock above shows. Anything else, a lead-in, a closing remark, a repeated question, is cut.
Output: 12:03
